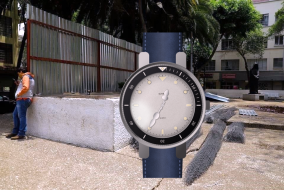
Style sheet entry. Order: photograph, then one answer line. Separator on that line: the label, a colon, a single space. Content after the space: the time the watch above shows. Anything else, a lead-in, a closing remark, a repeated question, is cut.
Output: 12:35
